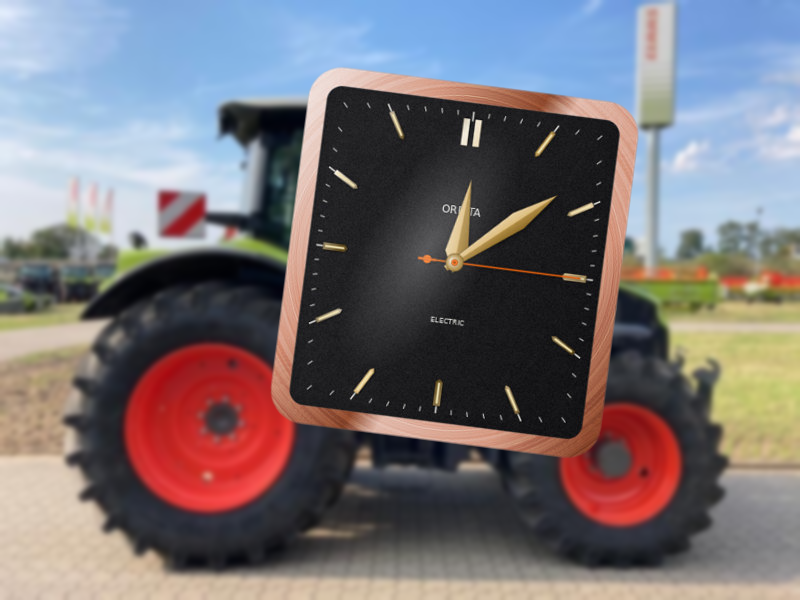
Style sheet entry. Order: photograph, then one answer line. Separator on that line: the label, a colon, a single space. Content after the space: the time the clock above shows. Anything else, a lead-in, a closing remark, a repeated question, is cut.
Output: 12:08:15
